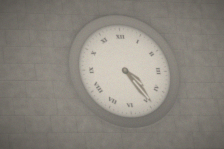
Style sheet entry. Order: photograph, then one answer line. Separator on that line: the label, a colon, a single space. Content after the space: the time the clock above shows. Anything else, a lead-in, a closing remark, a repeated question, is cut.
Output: 4:24
